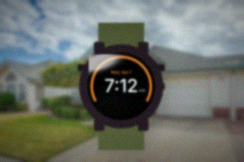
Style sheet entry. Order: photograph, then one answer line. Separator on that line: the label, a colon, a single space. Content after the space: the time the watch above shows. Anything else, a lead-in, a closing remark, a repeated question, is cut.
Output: 7:12
